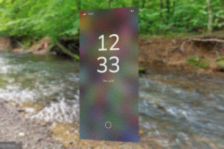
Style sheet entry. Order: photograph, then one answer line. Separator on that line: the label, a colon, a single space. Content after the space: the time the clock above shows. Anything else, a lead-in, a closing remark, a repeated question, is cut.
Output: 12:33
